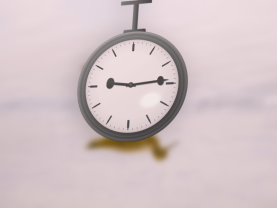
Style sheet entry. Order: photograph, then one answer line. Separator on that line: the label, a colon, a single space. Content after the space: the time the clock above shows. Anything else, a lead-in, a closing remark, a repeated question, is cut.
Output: 9:14
